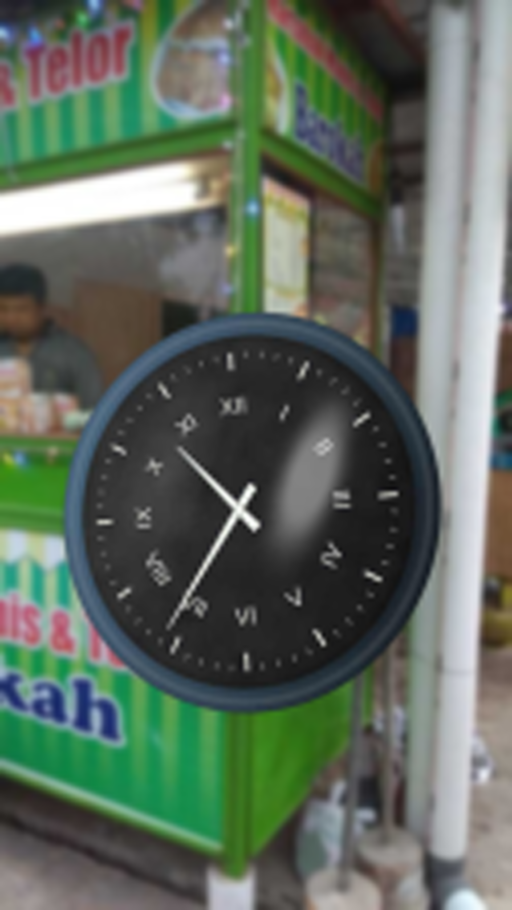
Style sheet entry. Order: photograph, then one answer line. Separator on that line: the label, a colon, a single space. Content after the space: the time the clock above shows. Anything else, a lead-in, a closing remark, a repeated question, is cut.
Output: 10:36
